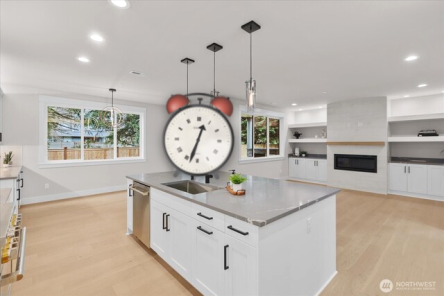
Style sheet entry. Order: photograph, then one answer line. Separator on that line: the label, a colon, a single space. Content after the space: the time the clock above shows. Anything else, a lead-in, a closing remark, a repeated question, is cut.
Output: 12:33
